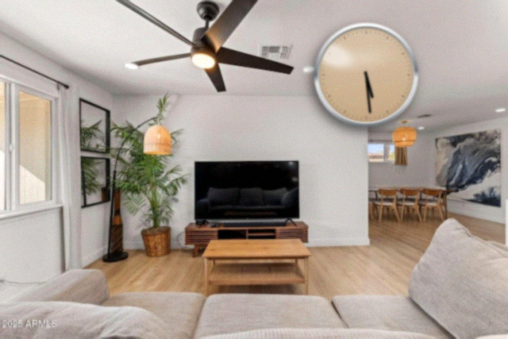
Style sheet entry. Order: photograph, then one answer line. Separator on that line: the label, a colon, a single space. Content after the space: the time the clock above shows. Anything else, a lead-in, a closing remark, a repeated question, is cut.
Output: 5:29
